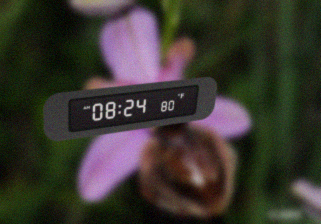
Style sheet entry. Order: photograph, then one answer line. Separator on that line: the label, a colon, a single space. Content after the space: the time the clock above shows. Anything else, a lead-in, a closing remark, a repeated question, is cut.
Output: 8:24
